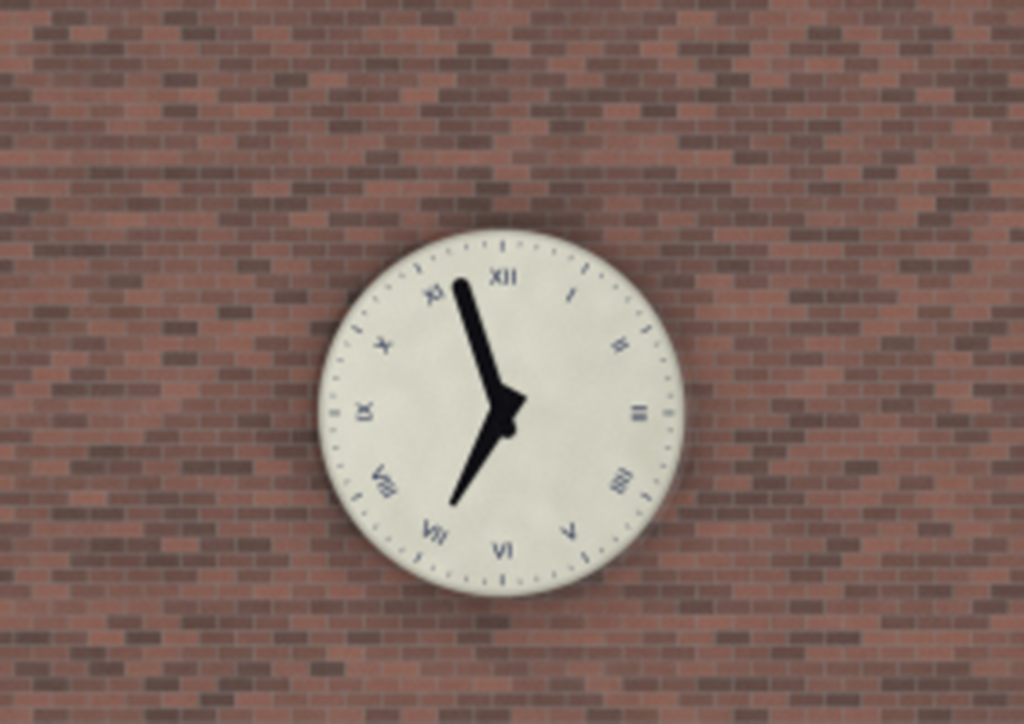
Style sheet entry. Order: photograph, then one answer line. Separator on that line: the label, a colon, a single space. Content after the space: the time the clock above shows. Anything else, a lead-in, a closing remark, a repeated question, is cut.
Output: 6:57
